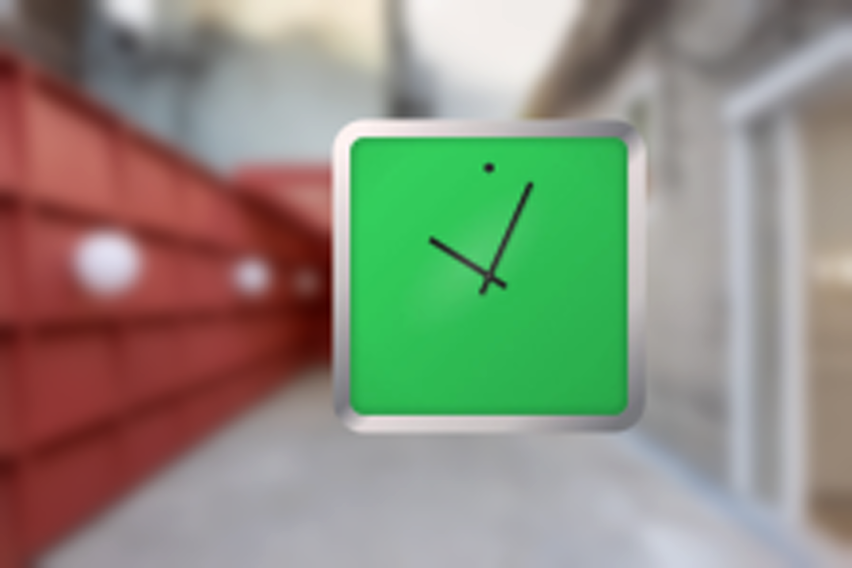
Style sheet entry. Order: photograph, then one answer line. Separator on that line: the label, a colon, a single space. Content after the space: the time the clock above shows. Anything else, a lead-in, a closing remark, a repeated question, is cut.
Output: 10:04
